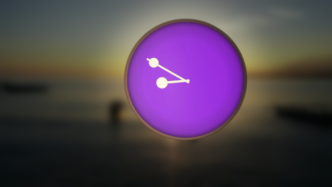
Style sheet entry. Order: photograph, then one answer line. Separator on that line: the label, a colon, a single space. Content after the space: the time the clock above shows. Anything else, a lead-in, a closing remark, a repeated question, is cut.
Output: 8:50
